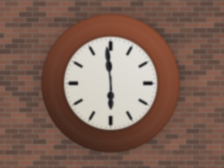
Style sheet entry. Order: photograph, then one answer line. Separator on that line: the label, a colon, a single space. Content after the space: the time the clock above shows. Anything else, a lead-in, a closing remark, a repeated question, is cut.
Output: 5:59
